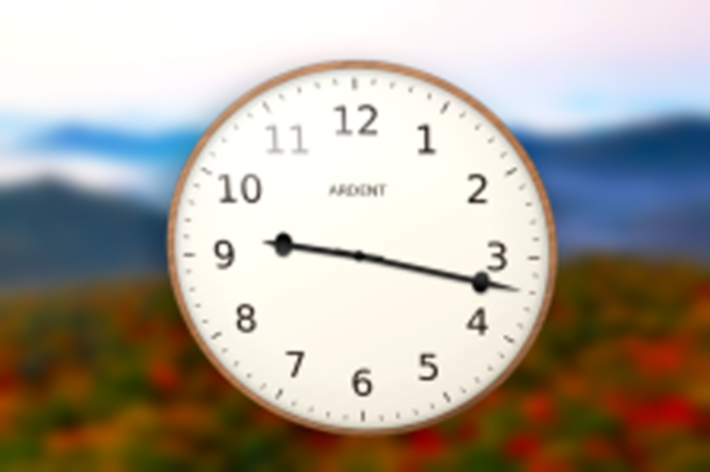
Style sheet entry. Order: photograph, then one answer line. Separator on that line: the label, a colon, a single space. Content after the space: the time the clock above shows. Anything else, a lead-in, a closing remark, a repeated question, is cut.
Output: 9:17
